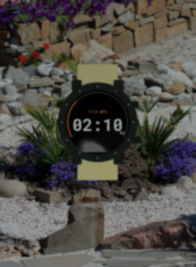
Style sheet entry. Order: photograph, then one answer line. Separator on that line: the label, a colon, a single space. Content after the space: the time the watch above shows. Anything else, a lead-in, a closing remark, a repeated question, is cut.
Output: 2:10
